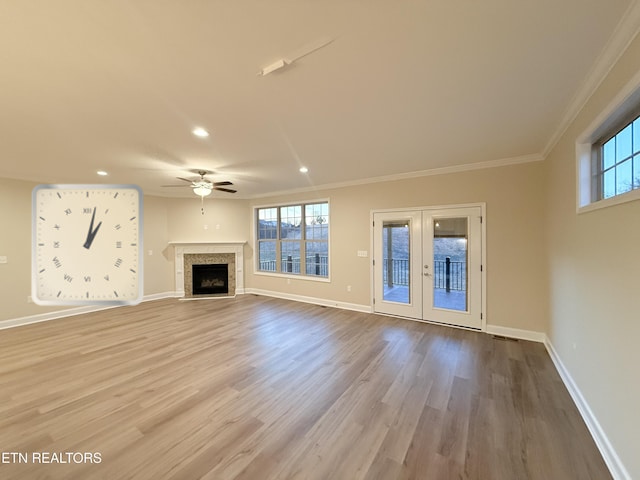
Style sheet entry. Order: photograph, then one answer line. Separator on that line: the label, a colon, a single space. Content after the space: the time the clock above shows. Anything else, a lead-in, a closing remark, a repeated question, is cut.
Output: 1:02
